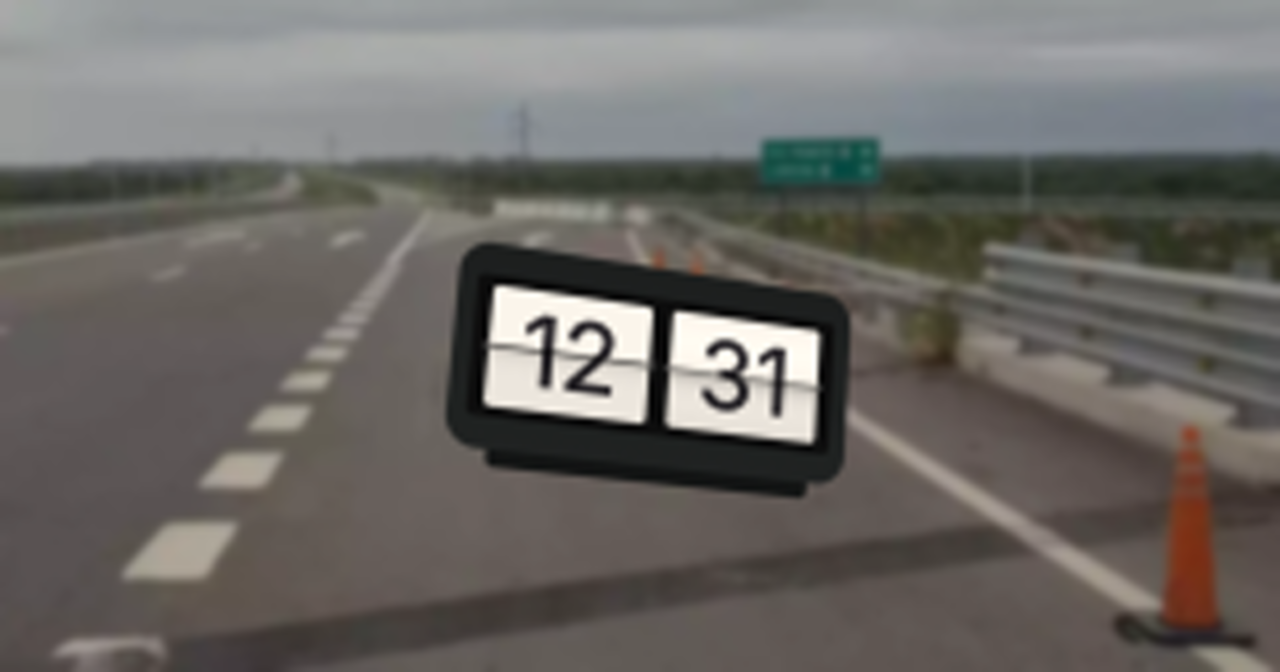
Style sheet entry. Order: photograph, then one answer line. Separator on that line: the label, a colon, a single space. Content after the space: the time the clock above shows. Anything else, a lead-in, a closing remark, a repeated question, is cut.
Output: 12:31
